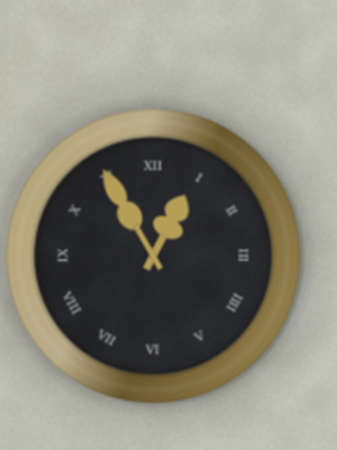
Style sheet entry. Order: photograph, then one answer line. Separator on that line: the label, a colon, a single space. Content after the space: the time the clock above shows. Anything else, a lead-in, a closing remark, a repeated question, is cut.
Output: 12:55
